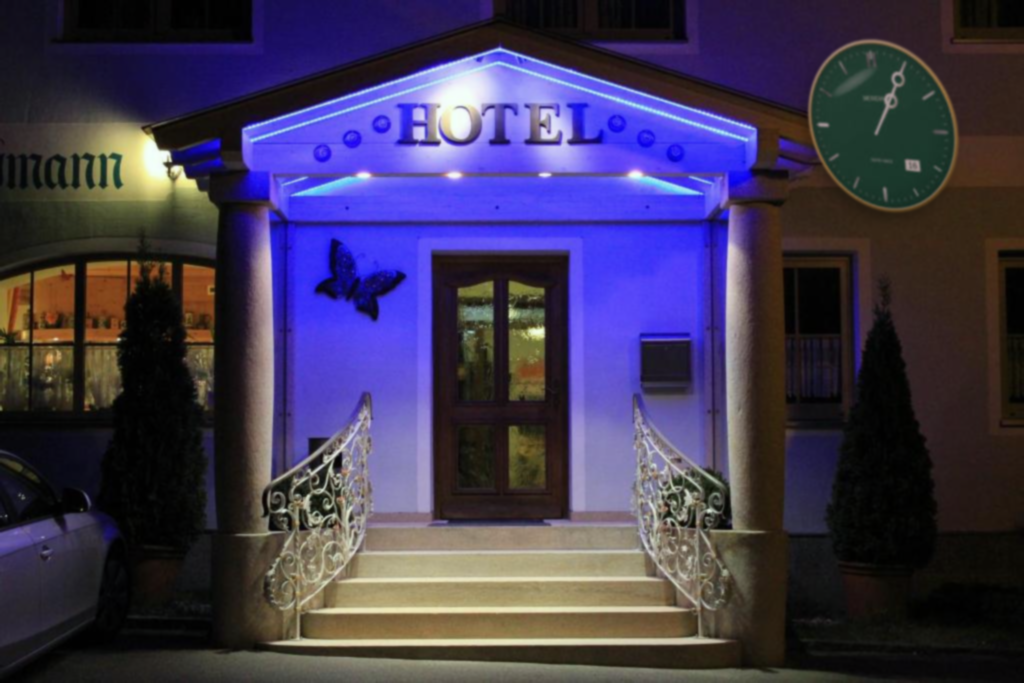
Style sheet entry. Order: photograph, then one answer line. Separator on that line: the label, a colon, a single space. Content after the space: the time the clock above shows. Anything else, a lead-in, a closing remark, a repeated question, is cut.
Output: 1:05
